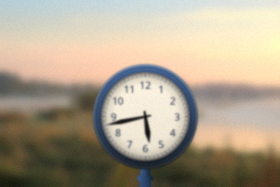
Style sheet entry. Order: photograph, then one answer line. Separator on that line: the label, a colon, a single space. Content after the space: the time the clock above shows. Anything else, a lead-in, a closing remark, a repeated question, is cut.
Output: 5:43
